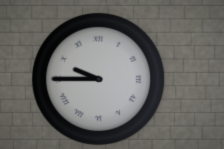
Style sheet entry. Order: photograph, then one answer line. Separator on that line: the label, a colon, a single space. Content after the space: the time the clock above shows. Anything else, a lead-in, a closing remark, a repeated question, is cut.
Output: 9:45
